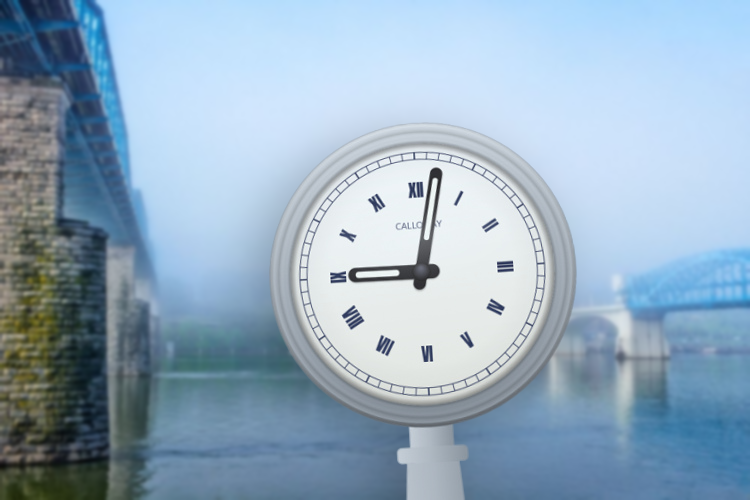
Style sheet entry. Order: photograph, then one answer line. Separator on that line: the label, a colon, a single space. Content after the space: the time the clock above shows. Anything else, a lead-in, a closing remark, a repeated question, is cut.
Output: 9:02
